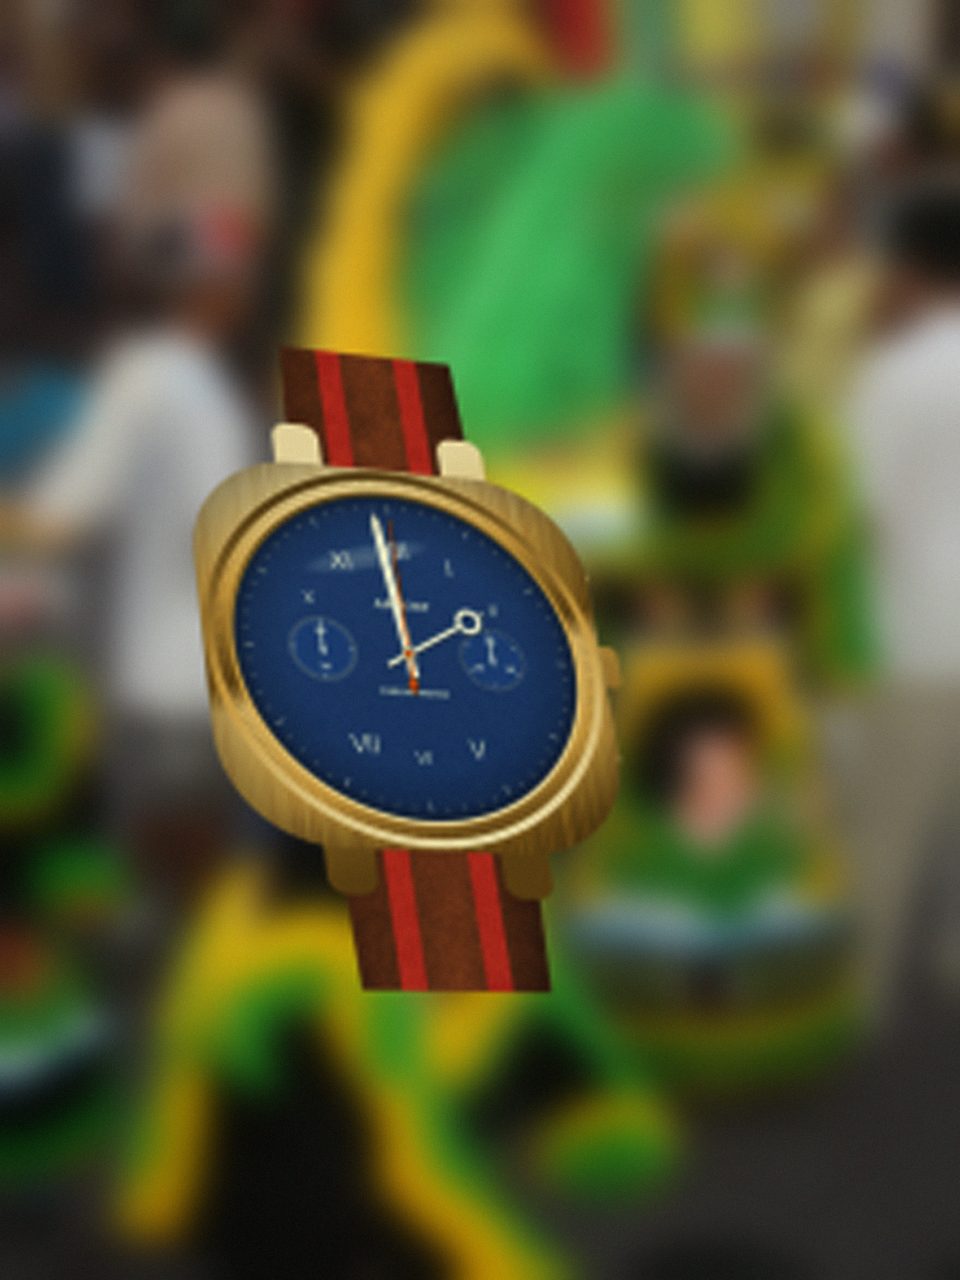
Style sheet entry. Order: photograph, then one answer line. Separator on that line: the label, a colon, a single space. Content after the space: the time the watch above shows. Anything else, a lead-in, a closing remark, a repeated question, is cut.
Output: 1:59
